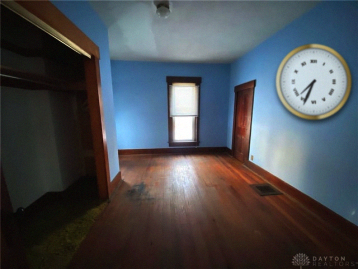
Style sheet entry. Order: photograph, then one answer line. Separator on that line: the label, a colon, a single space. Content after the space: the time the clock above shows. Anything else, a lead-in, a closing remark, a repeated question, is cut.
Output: 7:34
